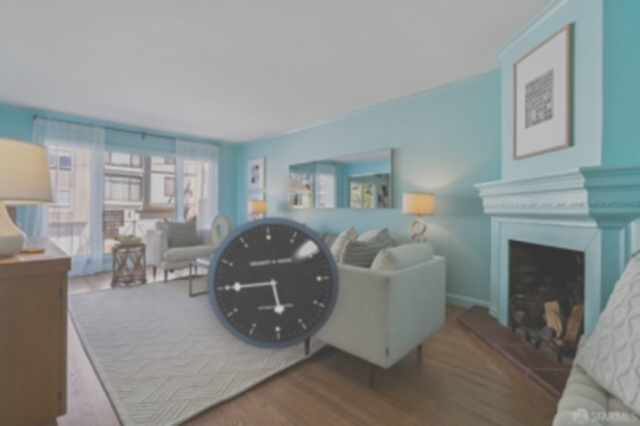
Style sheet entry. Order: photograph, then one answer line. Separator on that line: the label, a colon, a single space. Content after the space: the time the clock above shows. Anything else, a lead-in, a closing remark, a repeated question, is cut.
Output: 5:45
